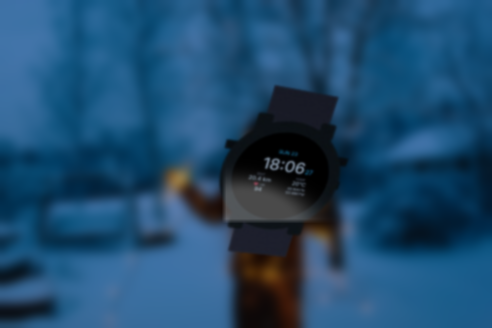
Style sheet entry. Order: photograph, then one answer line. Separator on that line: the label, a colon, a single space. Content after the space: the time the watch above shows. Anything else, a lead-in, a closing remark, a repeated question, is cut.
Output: 18:06
